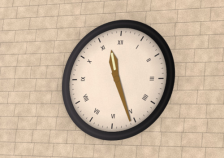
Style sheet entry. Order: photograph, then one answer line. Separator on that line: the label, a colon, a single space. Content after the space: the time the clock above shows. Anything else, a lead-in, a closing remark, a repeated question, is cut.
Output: 11:26
